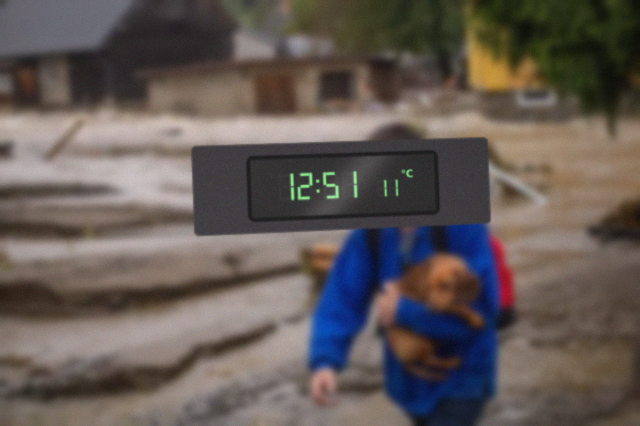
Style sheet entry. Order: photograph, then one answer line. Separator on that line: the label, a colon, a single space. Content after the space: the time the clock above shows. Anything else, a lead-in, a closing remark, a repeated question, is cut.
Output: 12:51
